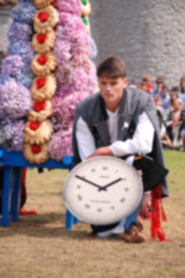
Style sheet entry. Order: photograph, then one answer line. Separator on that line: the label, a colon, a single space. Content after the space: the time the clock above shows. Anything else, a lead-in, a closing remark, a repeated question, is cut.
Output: 1:49
